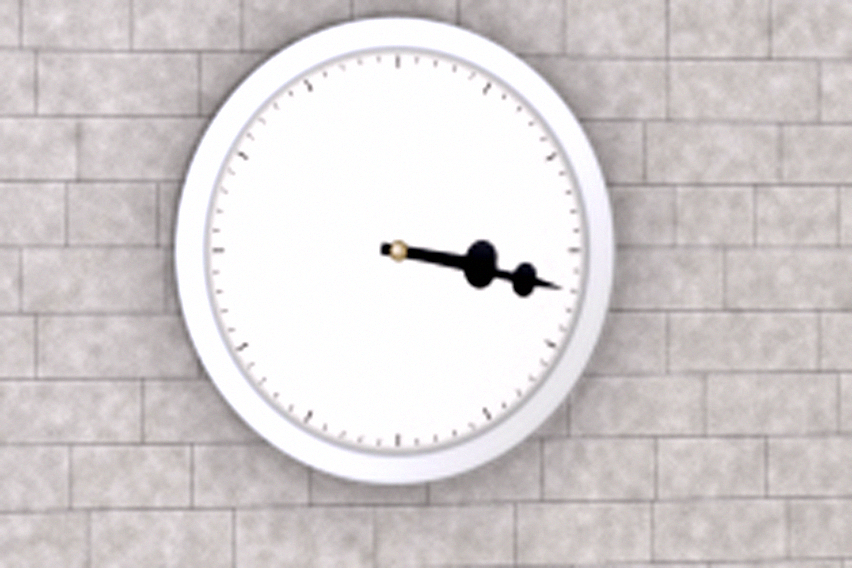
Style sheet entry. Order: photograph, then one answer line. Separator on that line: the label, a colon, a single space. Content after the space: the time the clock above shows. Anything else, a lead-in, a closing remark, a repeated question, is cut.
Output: 3:17
